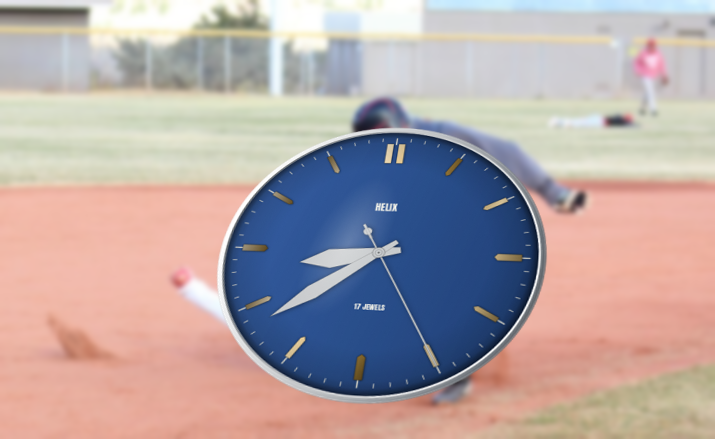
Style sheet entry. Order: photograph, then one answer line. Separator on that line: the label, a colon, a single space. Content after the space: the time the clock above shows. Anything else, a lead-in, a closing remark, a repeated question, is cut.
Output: 8:38:25
